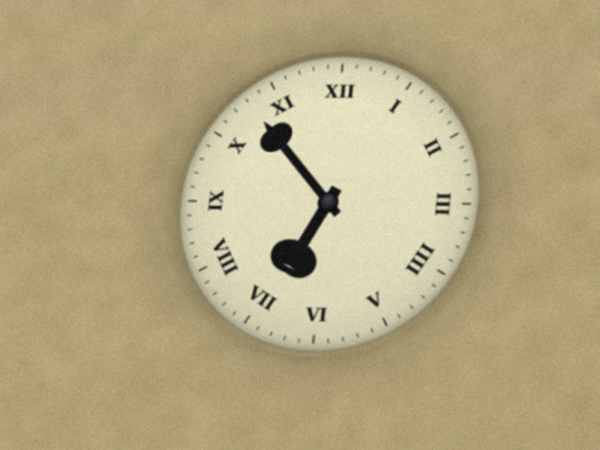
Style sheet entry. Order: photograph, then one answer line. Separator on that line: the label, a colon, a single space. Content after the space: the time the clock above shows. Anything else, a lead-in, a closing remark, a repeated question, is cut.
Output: 6:53
